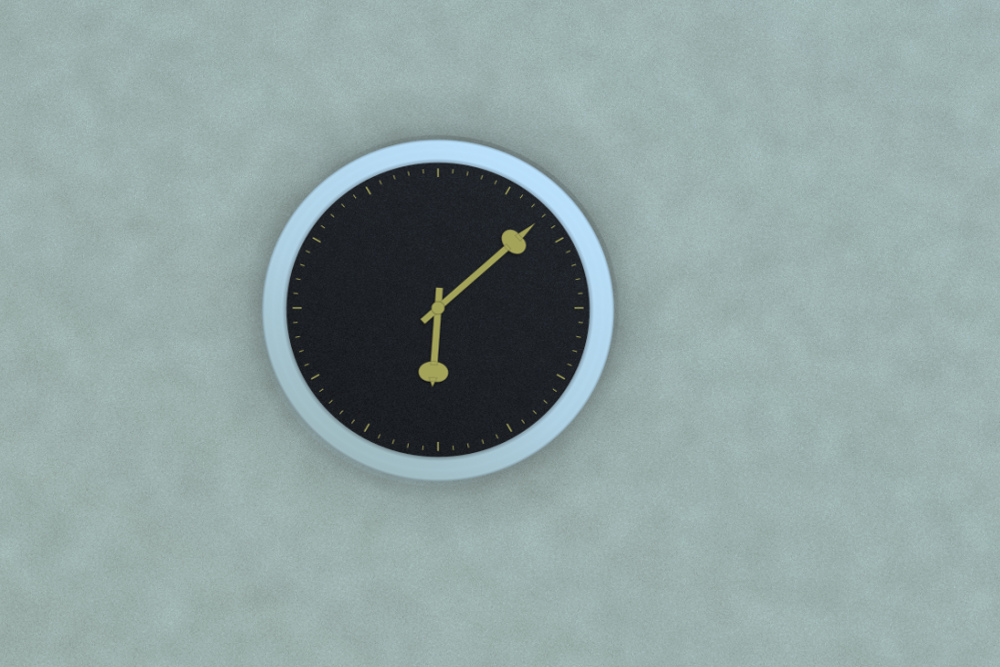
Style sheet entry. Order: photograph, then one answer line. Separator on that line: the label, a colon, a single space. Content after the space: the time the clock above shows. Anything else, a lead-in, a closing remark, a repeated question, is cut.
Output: 6:08
